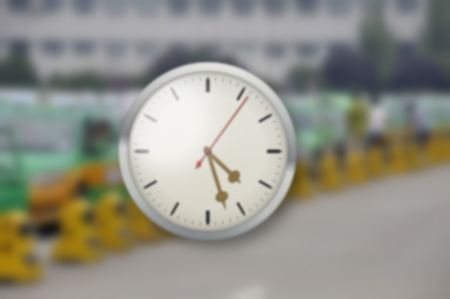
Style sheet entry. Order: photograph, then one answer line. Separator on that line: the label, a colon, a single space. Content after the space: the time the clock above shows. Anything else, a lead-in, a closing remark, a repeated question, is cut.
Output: 4:27:06
